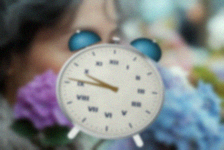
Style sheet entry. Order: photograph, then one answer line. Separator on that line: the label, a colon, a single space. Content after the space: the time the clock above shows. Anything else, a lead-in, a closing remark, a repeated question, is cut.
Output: 9:46
